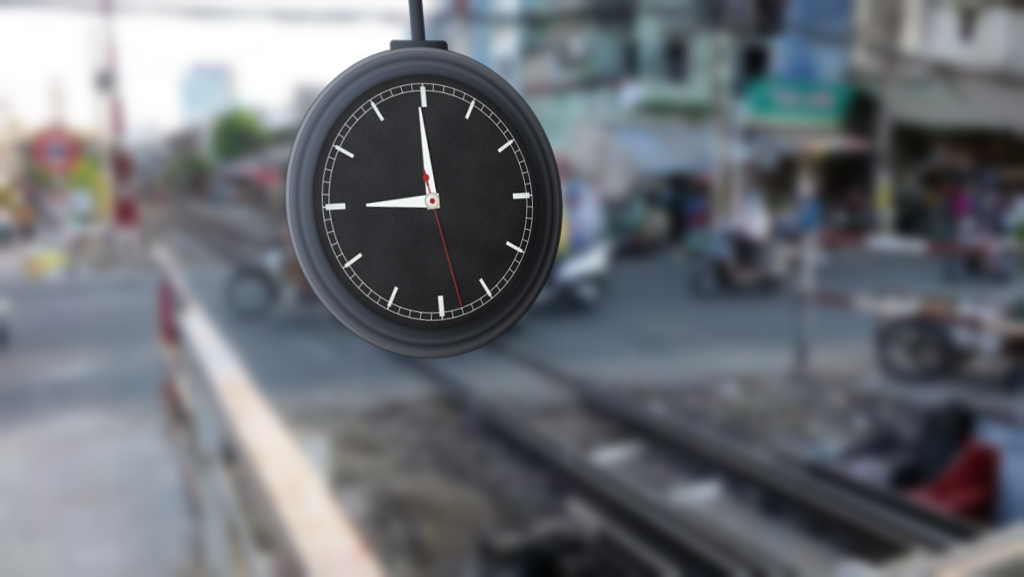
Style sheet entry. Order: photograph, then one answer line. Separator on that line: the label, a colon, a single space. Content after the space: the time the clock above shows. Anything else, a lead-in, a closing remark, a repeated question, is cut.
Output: 8:59:28
